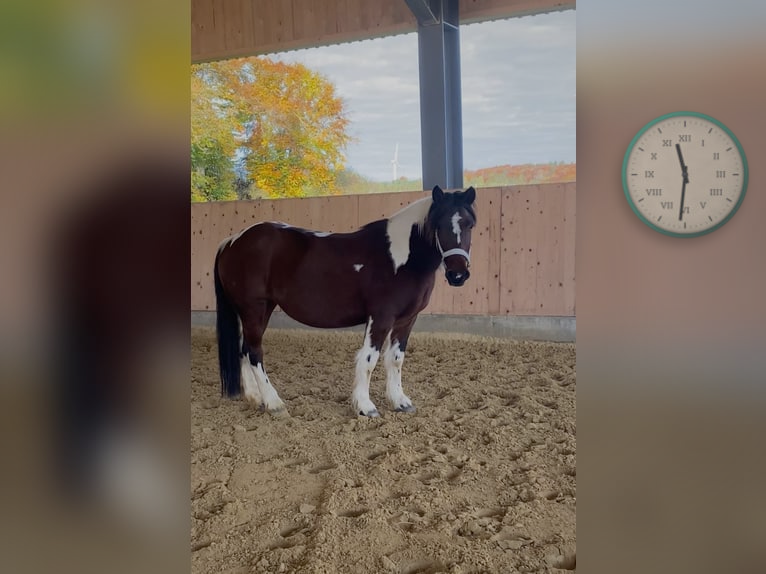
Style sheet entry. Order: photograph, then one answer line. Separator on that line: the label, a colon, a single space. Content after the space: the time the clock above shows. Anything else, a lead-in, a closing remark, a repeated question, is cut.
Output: 11:31
